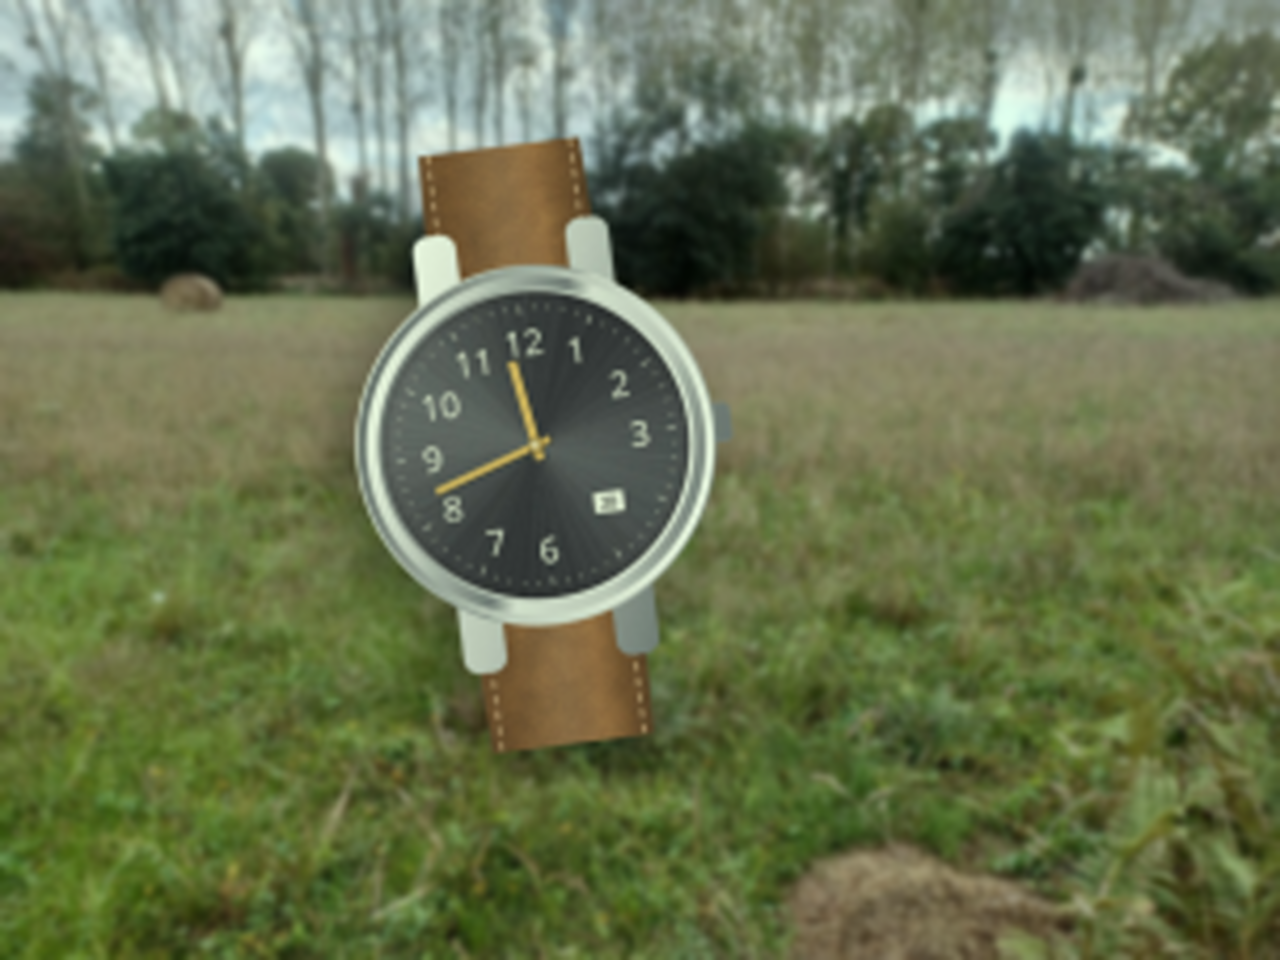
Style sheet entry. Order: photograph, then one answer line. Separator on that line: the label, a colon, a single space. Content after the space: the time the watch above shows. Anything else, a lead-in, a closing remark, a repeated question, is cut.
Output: 11:42
